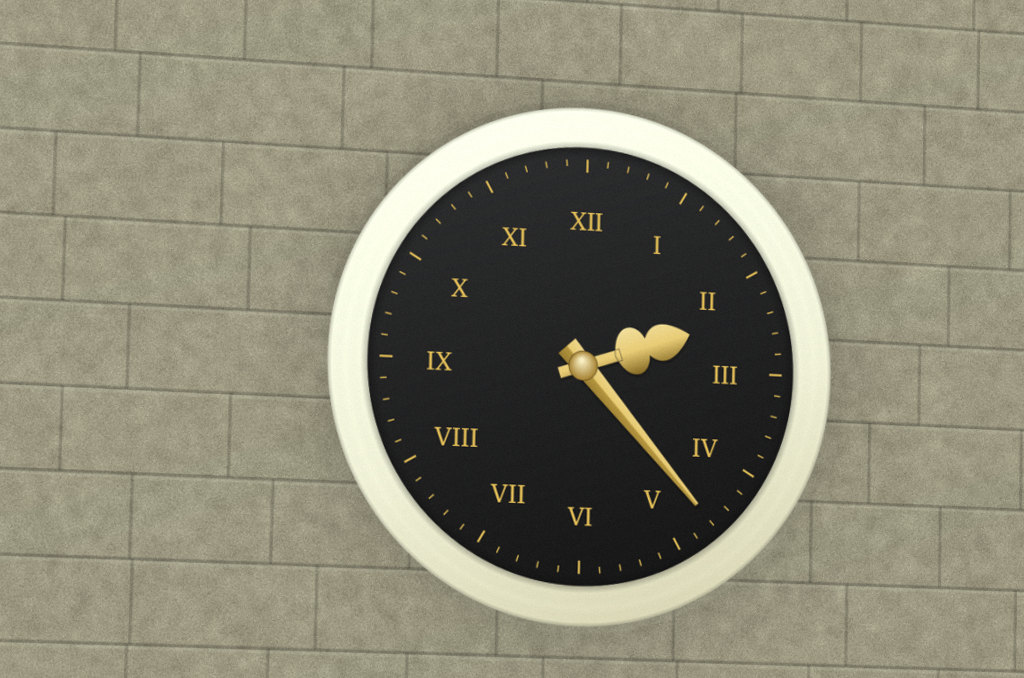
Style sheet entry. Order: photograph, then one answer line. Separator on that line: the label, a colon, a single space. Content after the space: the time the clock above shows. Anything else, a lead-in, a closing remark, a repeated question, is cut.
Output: 2:23
